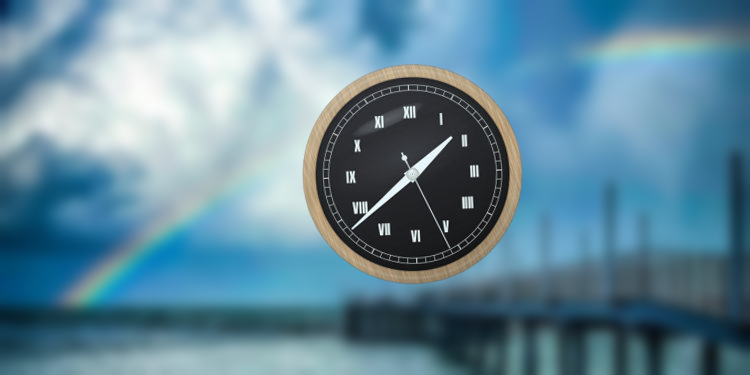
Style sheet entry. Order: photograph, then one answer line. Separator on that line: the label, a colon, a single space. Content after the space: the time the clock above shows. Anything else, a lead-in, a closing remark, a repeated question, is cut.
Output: 1:38:26
